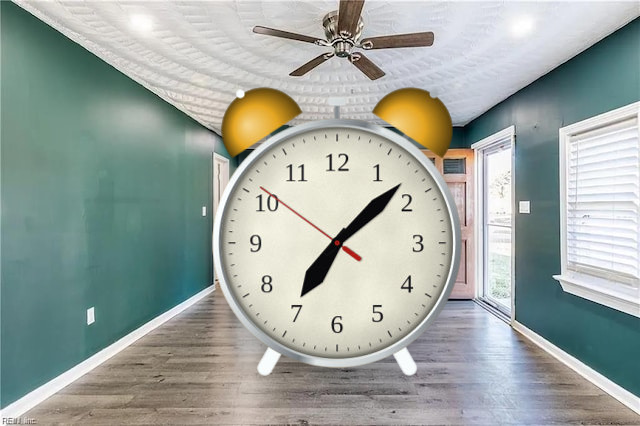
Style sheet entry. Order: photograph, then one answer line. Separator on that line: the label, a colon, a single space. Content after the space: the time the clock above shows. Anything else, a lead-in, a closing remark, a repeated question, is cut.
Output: 7:07:51
